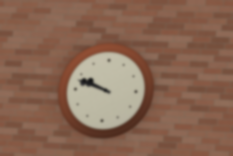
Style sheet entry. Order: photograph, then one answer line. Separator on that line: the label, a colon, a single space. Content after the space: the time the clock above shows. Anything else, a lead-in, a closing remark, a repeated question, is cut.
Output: 9:48
